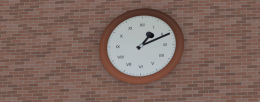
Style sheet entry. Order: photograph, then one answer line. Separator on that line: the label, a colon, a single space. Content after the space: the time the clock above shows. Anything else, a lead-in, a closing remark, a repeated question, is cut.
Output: 1:11
